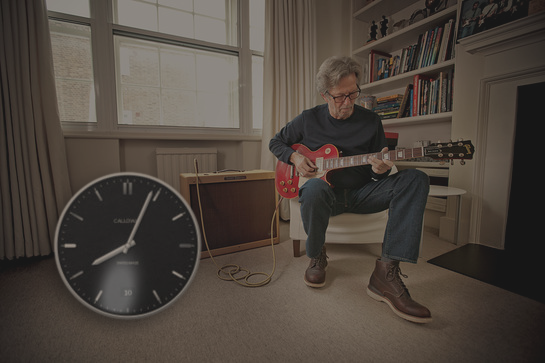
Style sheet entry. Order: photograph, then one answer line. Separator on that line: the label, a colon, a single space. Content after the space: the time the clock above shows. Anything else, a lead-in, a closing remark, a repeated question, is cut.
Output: 8:04
